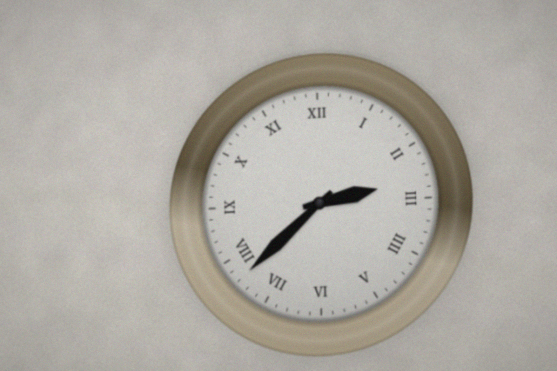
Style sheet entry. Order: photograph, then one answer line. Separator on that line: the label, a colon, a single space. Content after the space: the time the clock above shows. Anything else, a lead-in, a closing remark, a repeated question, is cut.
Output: 2:38
